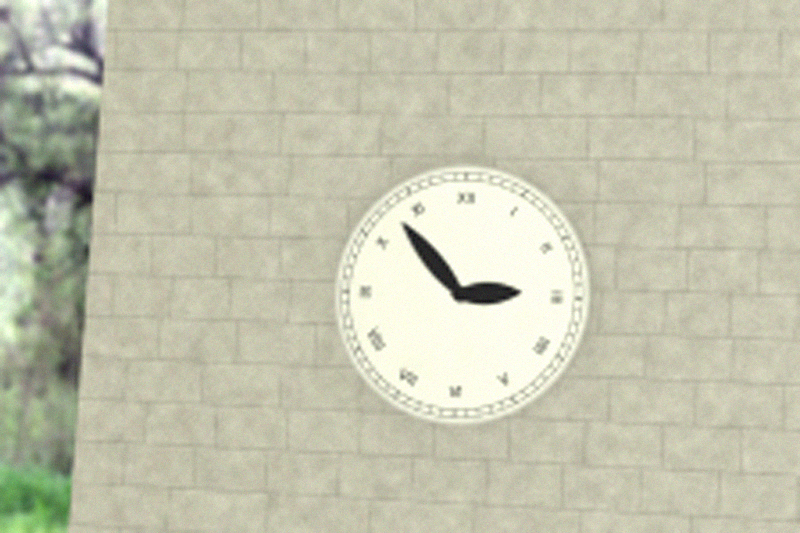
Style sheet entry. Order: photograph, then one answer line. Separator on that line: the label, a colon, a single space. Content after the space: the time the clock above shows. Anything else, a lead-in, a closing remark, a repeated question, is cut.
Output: 2:53
